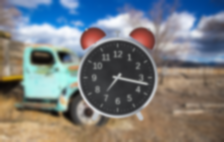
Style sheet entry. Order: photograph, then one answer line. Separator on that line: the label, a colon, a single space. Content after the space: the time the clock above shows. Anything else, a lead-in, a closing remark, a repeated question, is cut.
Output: 7:17
